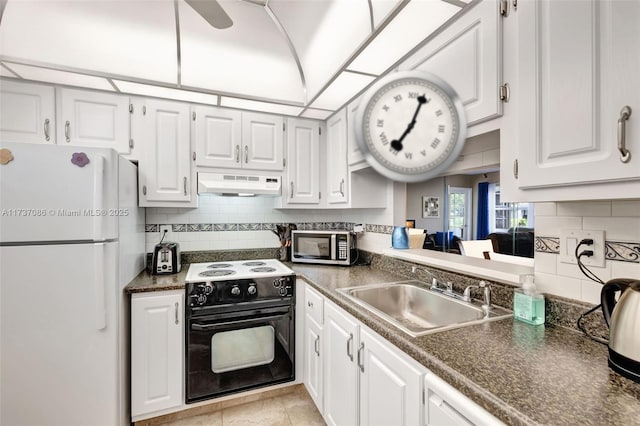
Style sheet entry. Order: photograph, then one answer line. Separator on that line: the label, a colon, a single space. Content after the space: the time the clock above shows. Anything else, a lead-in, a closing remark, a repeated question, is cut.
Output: 7:03
